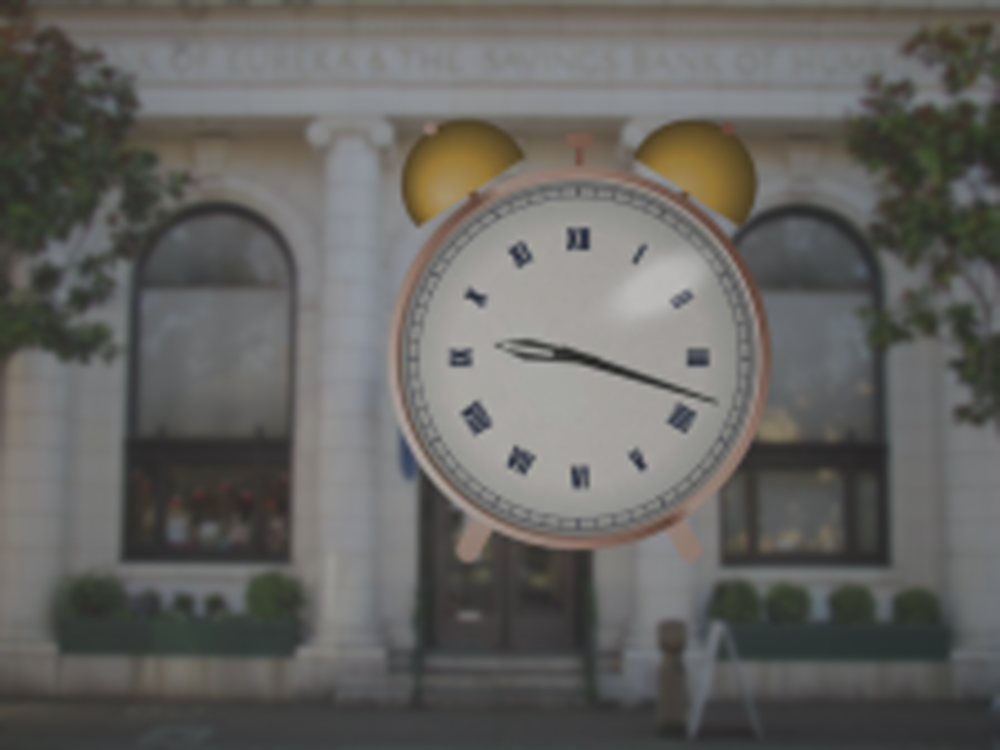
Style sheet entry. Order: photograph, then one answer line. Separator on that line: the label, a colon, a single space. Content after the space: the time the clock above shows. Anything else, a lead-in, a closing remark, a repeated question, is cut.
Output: 9:18
